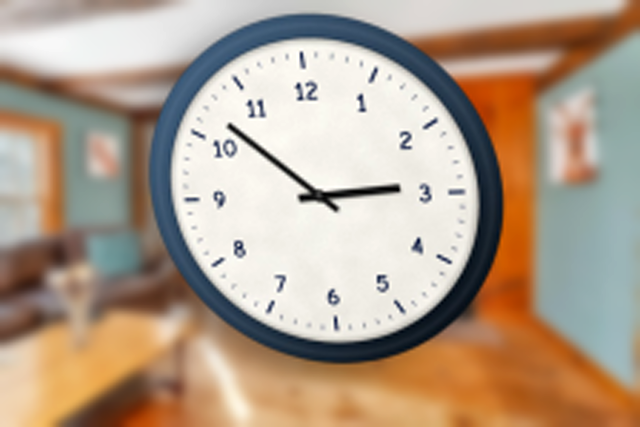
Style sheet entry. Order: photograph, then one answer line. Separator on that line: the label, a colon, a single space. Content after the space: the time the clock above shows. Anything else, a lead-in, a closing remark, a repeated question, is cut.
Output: 2:52
